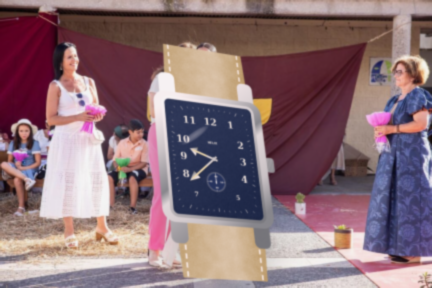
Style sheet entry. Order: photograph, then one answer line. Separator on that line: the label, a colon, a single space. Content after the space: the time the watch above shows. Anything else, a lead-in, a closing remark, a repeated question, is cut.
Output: 9:38
